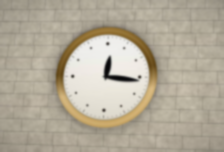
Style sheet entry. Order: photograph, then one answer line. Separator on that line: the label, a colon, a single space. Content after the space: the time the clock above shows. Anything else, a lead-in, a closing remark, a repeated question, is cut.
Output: 12:16
